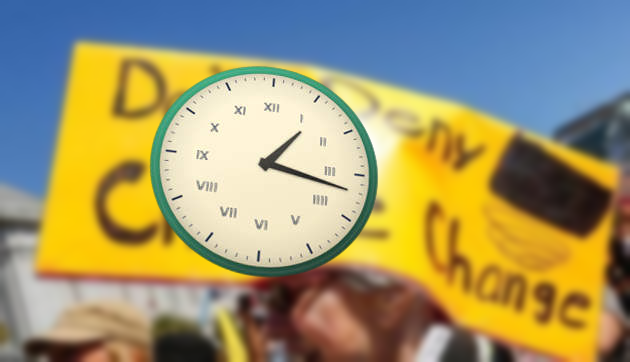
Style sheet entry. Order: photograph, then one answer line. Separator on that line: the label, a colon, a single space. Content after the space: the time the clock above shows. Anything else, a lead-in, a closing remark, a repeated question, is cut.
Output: 1:17
